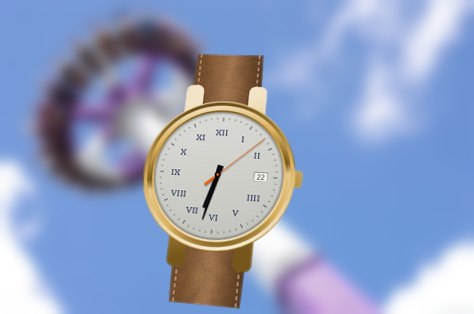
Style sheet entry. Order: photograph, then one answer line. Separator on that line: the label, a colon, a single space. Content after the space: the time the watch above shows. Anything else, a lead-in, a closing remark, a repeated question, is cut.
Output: 6:32:08
